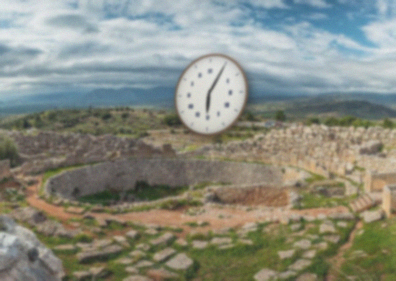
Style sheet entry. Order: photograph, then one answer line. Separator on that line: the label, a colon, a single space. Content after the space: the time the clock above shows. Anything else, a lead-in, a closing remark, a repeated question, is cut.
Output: 6:05
